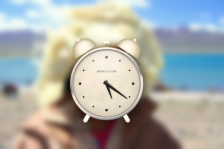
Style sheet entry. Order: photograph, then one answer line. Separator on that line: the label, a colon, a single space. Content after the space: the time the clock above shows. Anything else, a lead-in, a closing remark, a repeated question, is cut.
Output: 5:21
